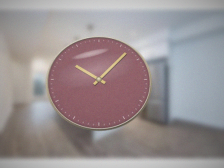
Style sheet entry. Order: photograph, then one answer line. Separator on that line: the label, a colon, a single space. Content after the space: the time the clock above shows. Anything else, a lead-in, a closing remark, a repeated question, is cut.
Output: 10:07
